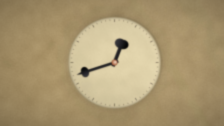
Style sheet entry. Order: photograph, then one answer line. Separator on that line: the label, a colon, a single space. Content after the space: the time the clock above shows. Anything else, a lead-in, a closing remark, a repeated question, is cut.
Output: 12:42
